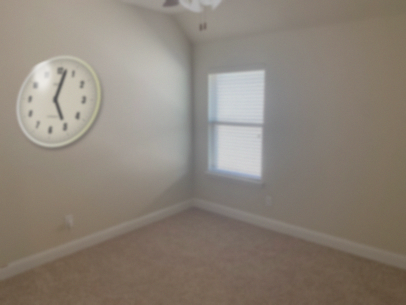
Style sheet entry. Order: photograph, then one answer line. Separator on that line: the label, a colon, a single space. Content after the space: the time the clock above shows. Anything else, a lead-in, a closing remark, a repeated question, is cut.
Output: 5:02
